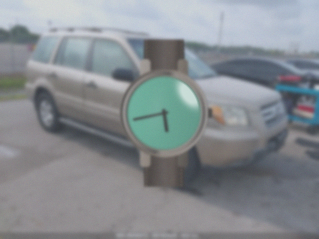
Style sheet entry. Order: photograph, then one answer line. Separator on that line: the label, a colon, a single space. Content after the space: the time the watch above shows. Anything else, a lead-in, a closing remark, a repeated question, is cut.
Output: 5:43
